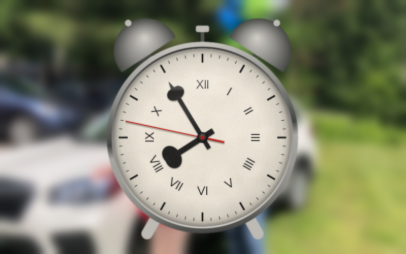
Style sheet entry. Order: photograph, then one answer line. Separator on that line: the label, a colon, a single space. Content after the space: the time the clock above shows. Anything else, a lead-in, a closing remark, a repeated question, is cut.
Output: 7:54:47
